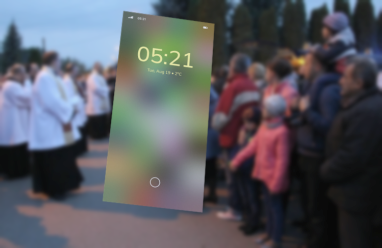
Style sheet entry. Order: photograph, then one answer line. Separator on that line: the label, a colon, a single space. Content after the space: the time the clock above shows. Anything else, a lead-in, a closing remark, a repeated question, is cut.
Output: 5:21
